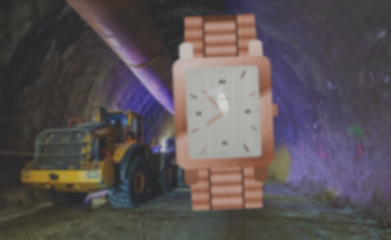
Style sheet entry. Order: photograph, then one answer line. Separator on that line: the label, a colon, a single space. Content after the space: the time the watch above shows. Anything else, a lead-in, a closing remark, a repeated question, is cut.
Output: 7:53
